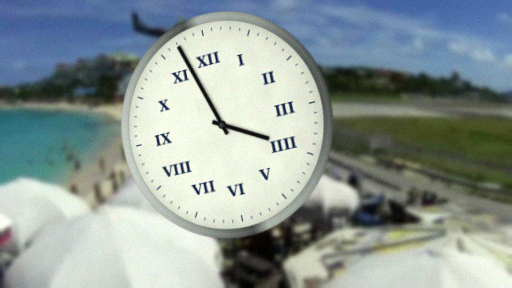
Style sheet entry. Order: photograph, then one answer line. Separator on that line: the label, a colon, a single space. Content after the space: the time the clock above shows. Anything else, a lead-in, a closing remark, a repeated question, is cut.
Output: 3:57
